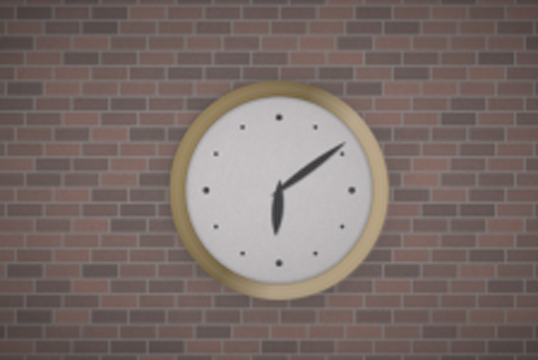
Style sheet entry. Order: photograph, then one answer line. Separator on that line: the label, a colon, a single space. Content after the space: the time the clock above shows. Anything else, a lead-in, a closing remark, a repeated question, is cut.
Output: 6:09
